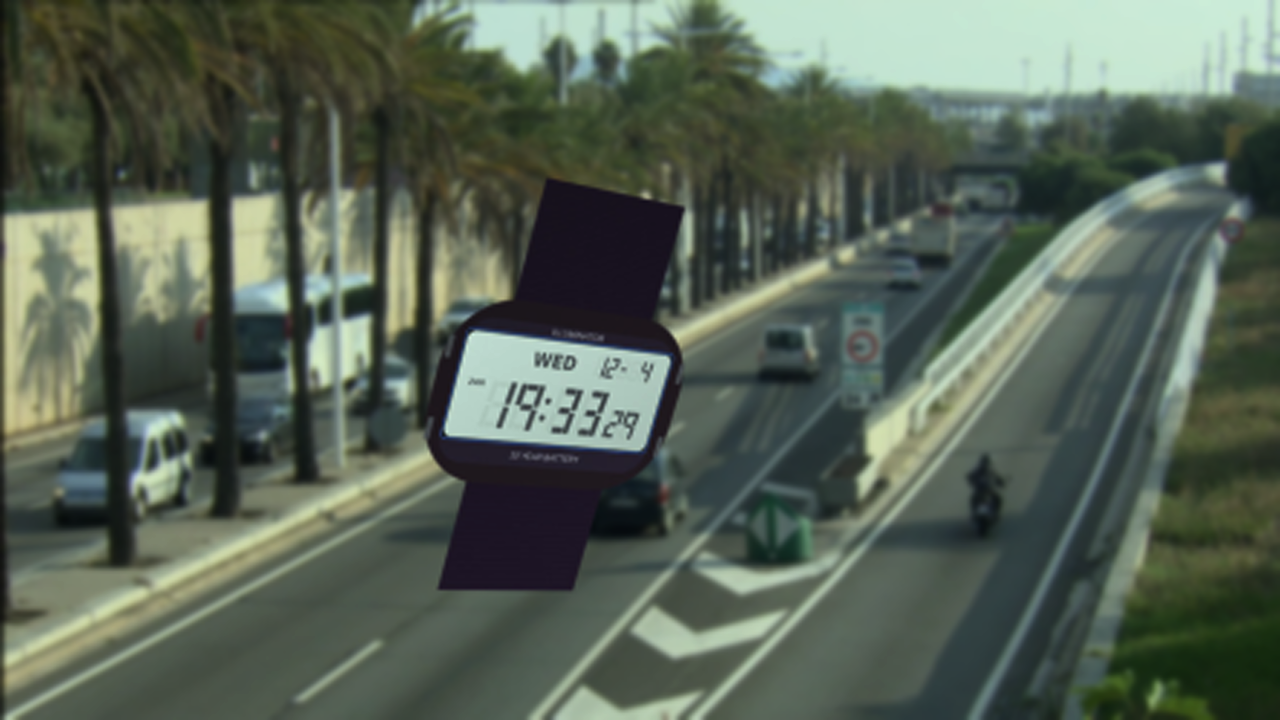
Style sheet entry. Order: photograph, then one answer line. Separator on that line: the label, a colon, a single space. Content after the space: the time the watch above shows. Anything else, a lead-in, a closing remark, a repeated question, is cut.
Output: 19:33:29
